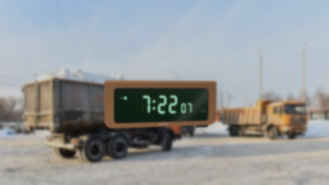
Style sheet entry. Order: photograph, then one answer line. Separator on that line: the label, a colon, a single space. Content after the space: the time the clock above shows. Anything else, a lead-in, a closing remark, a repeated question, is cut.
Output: 7:22
